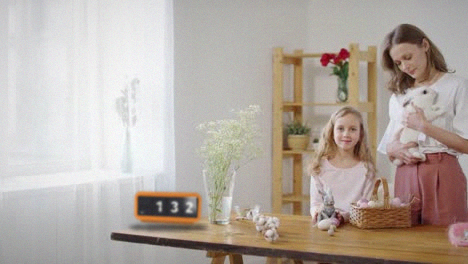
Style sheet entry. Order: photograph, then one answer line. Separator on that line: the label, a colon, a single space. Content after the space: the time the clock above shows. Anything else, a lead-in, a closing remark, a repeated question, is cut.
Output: 1:32
